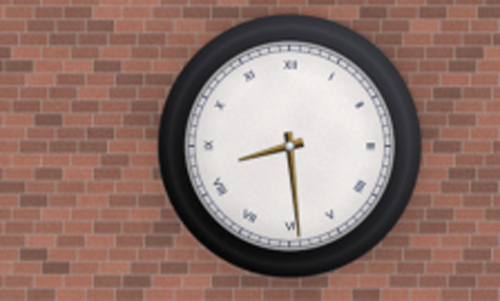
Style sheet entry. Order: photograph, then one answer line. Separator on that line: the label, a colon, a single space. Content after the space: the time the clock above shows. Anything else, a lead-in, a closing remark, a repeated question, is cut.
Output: 8:29
